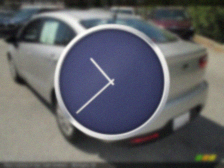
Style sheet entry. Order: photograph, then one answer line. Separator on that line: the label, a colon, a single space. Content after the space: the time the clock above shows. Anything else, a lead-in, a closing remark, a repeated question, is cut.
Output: 10:38
